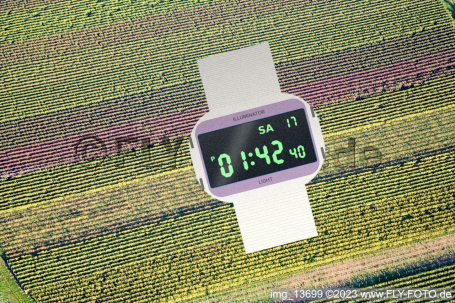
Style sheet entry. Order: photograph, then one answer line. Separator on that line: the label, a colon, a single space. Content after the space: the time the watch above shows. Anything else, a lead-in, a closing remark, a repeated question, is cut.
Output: 1:42:40
